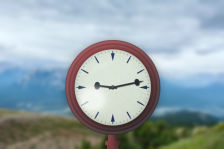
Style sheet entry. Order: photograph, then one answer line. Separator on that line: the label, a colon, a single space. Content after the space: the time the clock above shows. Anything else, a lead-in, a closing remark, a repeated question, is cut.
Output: 9:13
